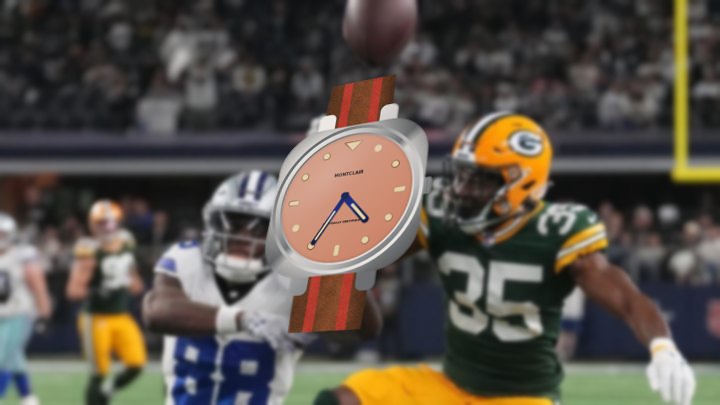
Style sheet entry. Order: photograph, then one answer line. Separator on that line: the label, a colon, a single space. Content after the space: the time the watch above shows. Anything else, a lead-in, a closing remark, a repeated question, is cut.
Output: 4:35
